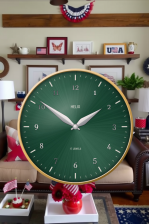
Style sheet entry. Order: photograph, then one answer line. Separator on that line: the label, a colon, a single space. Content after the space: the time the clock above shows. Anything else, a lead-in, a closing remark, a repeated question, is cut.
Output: 1:51
